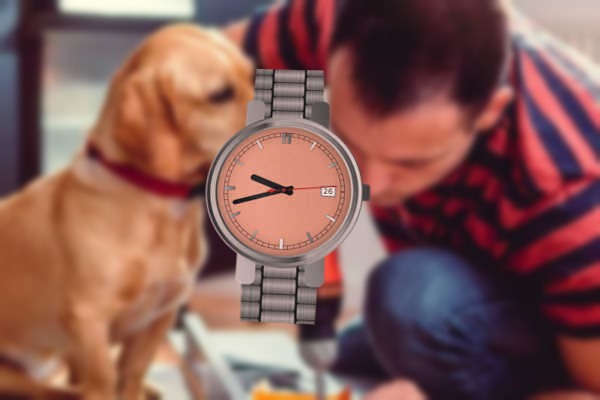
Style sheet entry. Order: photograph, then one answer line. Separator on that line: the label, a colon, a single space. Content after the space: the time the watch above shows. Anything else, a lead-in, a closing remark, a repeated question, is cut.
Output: 9:42:14
